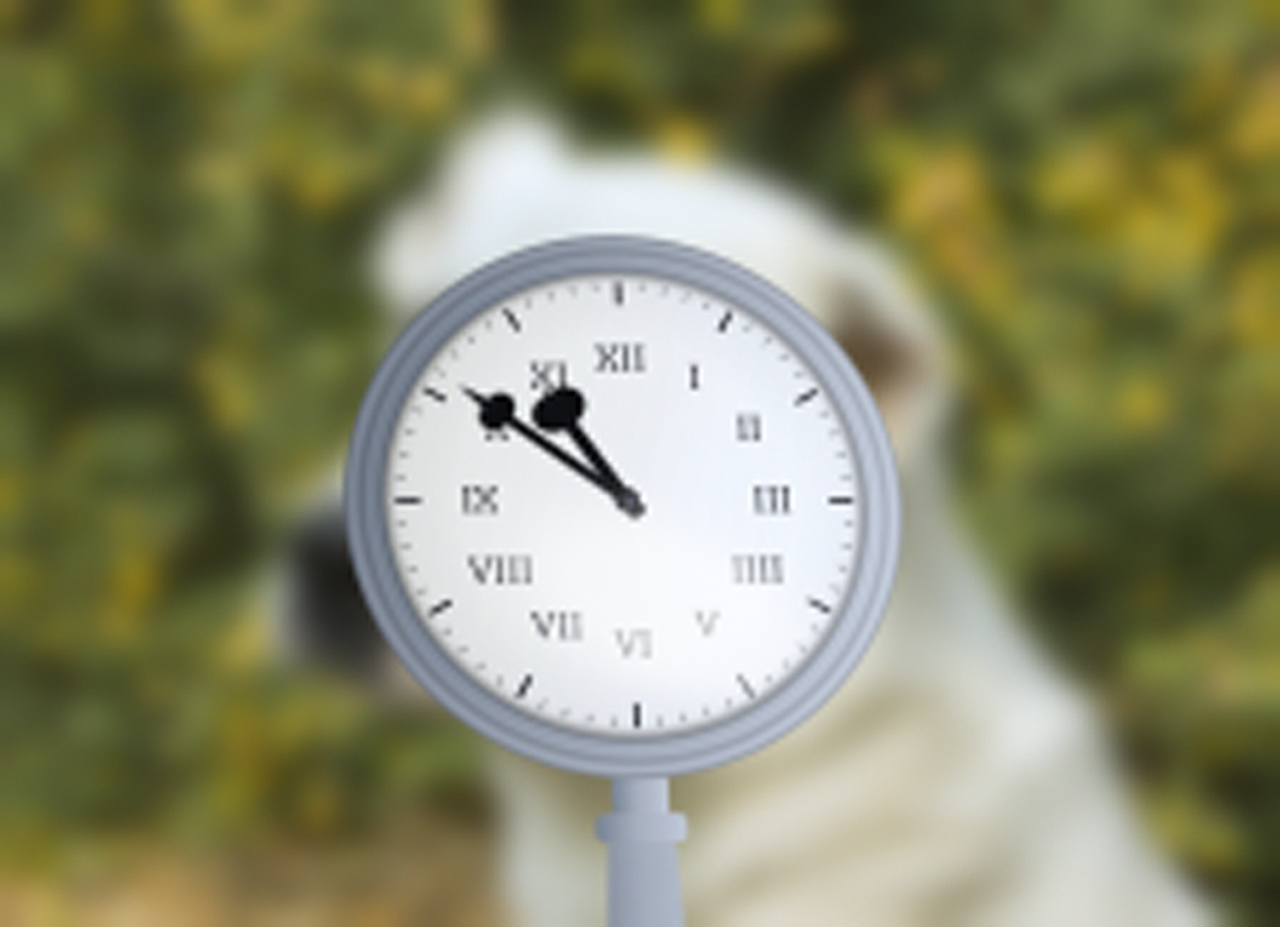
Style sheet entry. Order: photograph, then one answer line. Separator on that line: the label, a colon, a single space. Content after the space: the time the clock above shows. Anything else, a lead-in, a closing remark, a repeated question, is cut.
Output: 10:51
